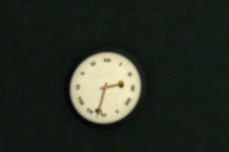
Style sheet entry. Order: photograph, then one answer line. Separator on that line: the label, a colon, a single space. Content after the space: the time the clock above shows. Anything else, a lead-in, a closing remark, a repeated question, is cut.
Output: 2:32
